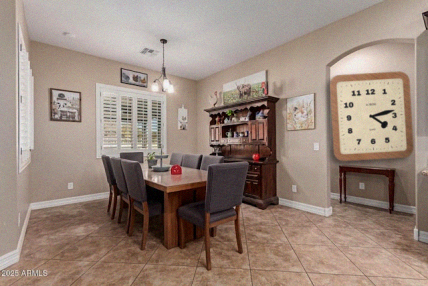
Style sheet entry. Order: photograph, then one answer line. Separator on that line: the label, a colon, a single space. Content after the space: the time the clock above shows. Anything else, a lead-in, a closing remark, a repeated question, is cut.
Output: 4:13
